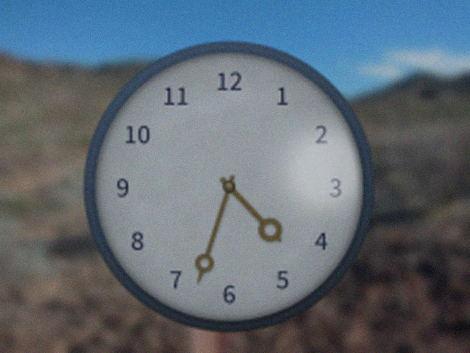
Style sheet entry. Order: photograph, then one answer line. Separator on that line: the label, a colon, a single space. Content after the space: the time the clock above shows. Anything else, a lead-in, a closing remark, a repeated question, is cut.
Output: 4:33
